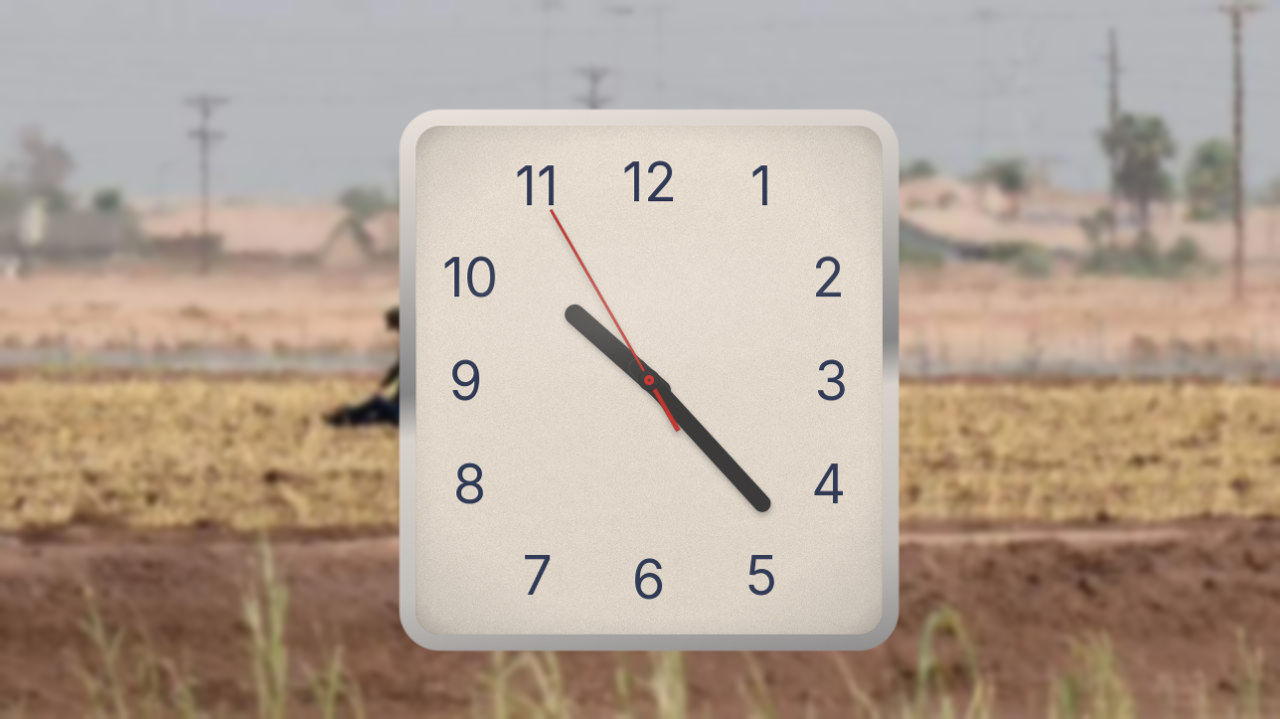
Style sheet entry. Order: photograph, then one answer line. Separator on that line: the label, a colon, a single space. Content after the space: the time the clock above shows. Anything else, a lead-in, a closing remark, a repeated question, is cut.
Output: 10:22:55
